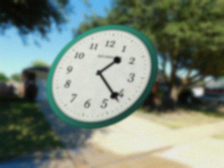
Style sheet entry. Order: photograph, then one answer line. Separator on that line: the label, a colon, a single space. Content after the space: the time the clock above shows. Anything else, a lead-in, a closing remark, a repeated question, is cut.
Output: 1:22
